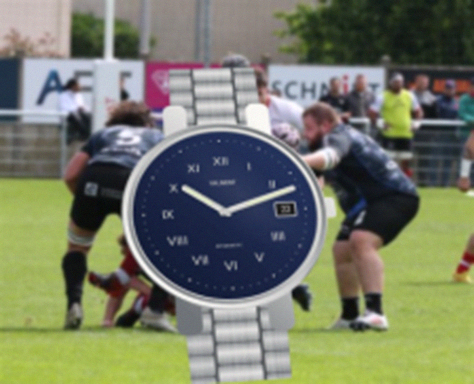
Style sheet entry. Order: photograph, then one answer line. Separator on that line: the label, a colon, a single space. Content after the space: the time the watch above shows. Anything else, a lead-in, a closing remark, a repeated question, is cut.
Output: 10:12
